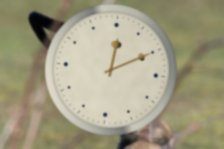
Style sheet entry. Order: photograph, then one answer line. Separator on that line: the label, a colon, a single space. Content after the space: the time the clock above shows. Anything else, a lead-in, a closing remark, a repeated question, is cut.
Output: 12:10
